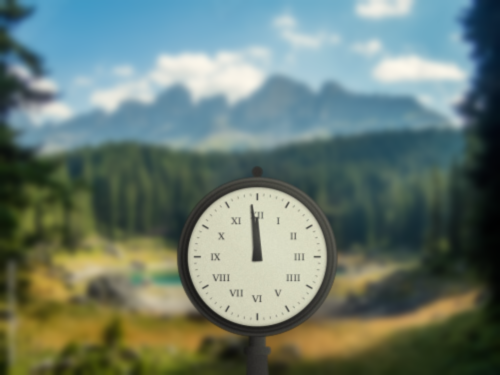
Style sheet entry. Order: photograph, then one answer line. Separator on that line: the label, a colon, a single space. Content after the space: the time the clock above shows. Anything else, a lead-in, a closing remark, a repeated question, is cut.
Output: 11:59
